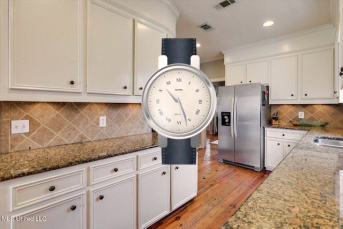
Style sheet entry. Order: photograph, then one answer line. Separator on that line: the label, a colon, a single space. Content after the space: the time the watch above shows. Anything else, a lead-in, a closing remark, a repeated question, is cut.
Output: 10:27
